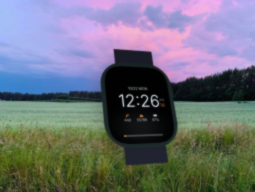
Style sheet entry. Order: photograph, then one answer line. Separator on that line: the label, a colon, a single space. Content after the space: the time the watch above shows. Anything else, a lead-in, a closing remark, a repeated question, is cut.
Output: 12:26
